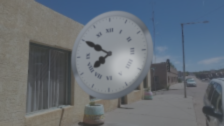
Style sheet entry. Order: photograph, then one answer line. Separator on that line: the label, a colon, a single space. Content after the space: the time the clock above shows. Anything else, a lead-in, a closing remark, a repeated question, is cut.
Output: 7:50
